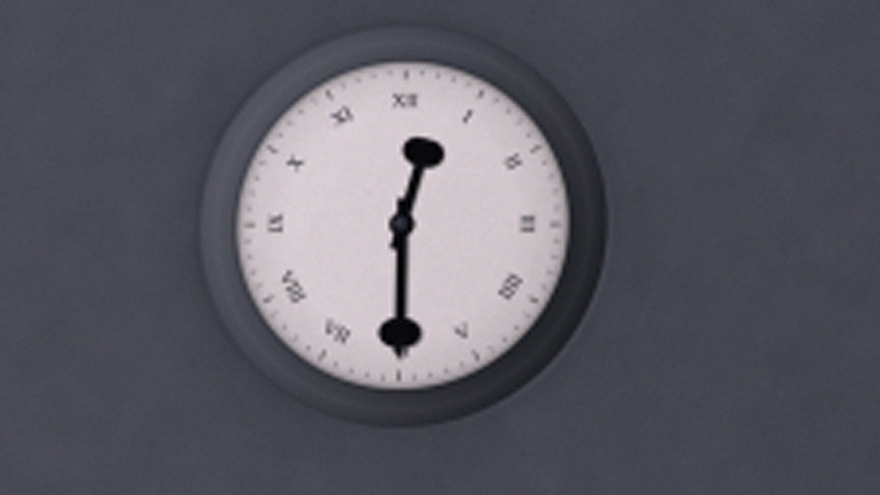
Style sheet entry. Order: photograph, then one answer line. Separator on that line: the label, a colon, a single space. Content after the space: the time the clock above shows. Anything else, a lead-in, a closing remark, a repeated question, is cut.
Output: 12:30
